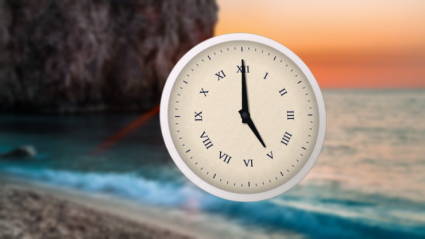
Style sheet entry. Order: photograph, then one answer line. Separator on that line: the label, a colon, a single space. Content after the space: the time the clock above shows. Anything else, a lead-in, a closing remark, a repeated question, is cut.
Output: 5:00
